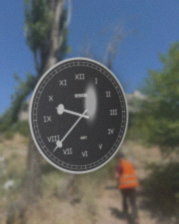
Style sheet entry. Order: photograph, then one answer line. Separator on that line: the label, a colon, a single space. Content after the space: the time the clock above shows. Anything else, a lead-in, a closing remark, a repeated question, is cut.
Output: 9:38
